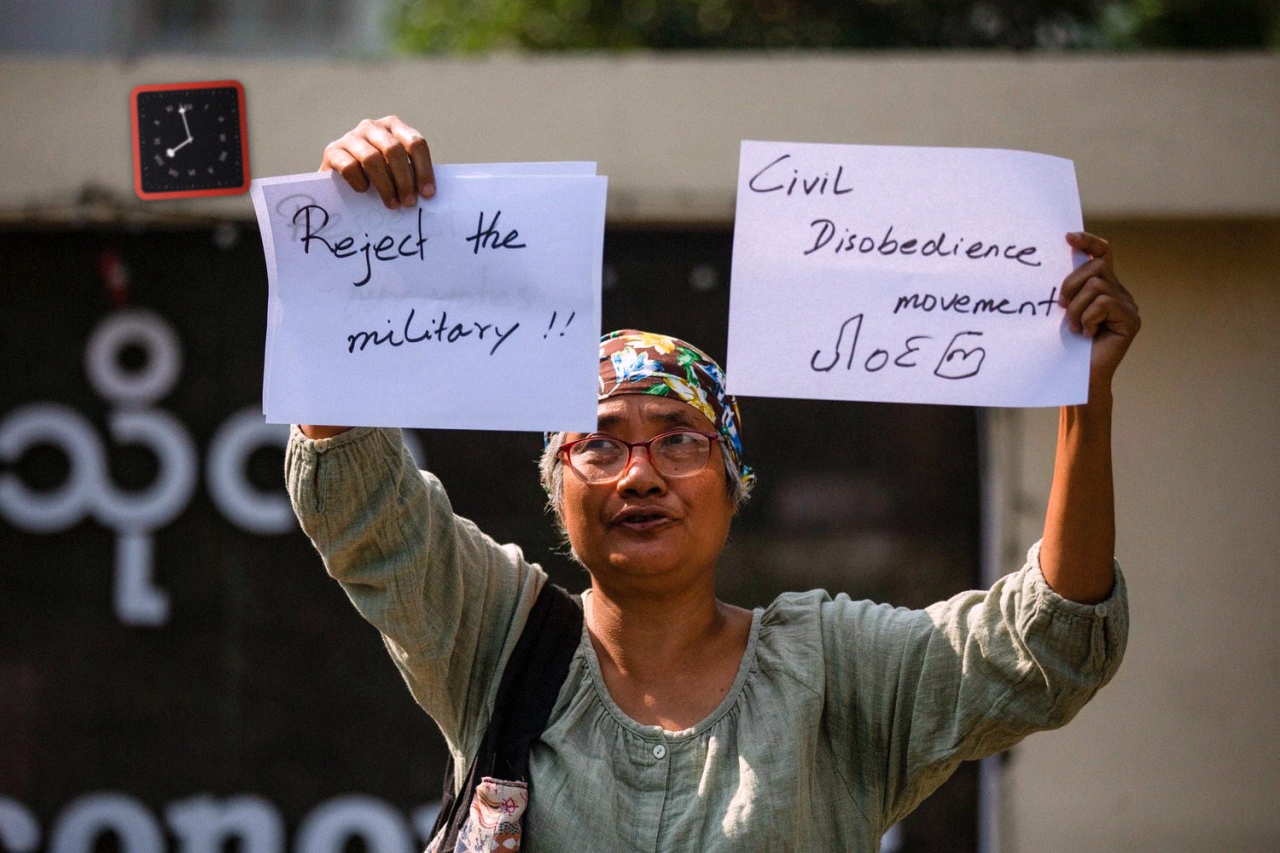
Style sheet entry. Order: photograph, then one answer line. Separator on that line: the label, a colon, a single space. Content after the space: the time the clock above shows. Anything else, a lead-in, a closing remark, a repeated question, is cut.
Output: 7:58
